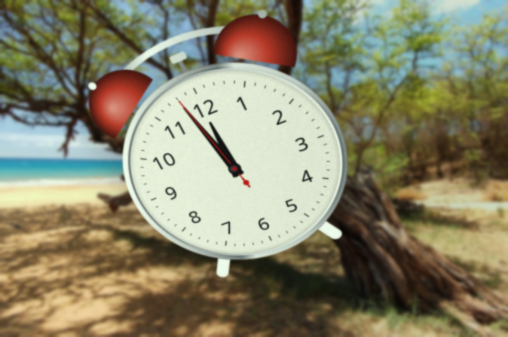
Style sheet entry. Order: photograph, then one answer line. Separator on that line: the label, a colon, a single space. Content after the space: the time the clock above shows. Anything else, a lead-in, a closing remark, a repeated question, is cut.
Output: 11:57:58
